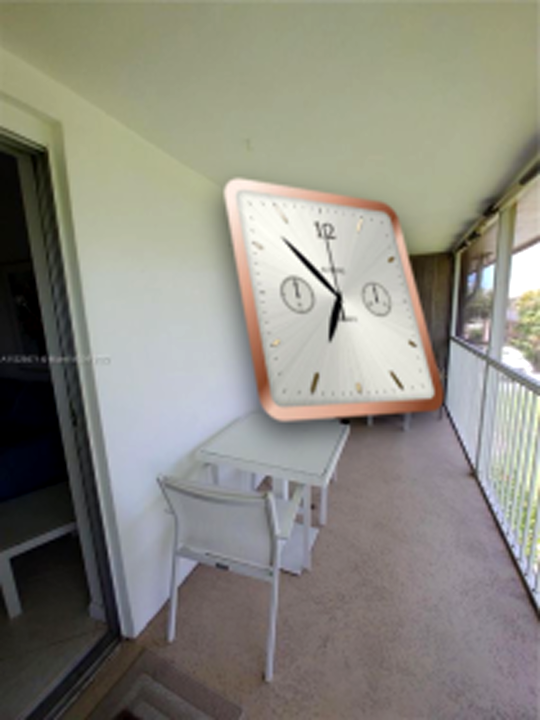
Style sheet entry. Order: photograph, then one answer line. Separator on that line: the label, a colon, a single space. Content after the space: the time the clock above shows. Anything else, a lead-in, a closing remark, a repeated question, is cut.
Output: 6:53
